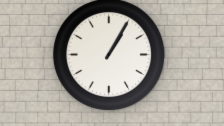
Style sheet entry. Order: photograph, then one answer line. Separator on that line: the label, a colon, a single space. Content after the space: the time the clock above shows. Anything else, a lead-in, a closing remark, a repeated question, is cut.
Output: 1:05
